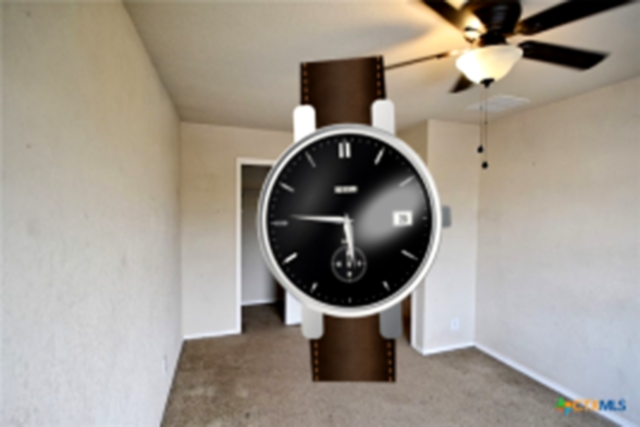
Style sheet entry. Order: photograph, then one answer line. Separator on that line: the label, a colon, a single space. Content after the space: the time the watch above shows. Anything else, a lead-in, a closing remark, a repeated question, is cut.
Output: 5:46
